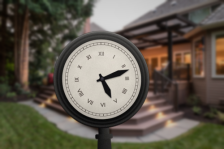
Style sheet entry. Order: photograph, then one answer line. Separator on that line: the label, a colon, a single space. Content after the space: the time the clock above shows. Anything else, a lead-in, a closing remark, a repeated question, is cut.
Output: 5:12
